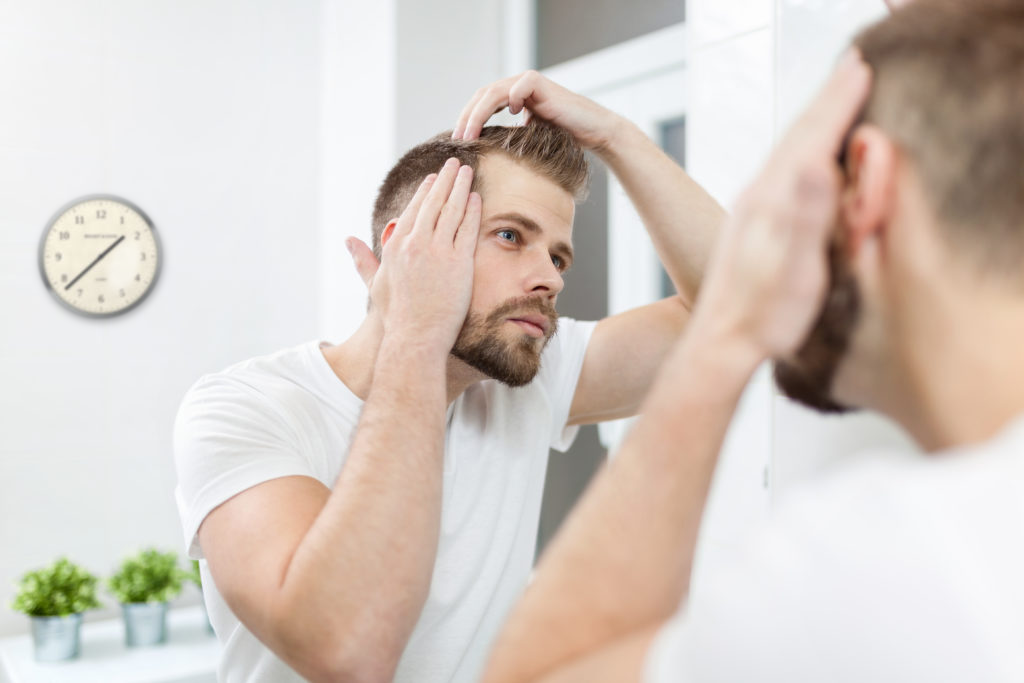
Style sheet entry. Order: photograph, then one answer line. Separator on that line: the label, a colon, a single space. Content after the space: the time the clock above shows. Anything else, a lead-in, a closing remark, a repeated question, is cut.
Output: 1:38
